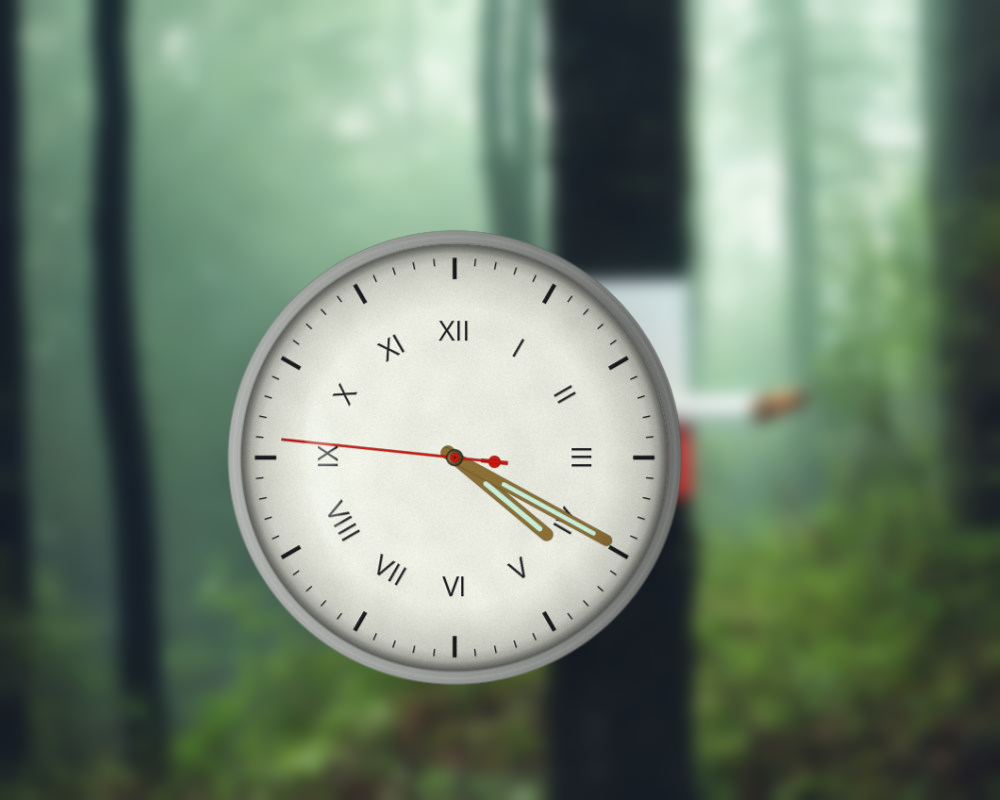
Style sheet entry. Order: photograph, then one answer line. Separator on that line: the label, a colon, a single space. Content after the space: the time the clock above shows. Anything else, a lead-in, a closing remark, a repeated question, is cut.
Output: 4:19:46
